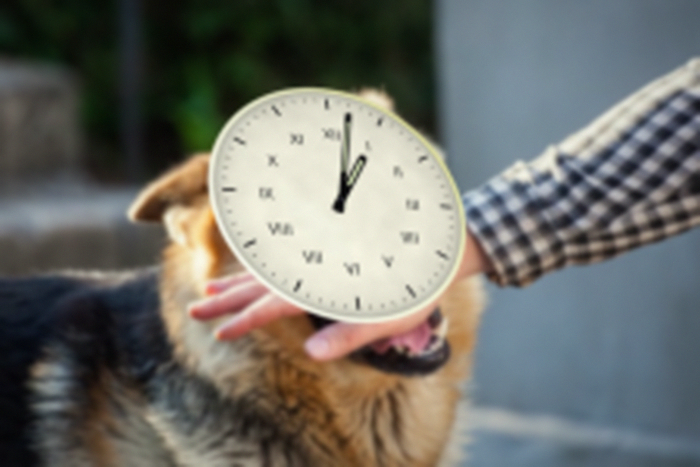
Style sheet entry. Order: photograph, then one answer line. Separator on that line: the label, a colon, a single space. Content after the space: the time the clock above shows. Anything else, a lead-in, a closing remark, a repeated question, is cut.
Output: 1:02
